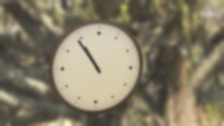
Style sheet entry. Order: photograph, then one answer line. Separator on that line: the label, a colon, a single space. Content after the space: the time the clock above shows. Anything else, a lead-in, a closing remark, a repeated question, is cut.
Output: 10:54
